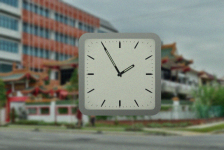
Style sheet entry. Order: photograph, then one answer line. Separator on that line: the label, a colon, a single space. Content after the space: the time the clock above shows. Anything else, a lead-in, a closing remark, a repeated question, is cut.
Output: 1:55
